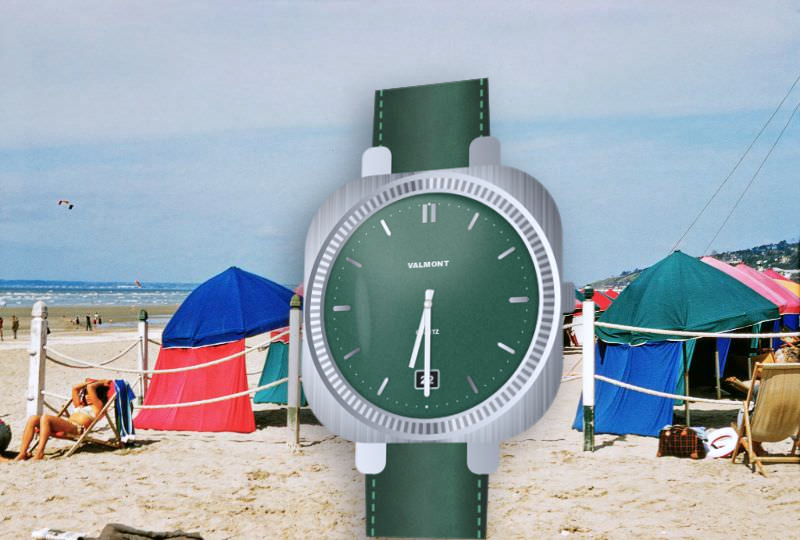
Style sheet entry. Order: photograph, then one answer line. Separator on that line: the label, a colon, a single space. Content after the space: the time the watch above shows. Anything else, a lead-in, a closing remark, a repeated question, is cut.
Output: 6:30
